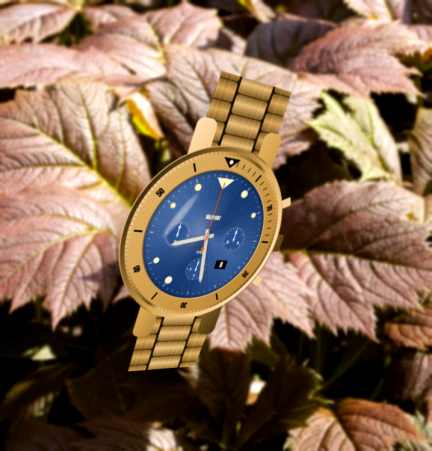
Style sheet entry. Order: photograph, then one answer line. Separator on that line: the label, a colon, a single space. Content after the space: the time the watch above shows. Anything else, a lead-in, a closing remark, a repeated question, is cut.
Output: 8:28
